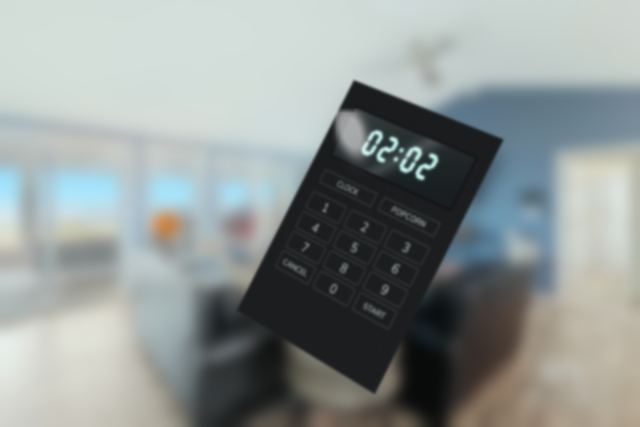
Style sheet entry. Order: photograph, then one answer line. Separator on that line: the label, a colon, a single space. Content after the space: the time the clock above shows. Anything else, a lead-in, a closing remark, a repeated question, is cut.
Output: 2:02
